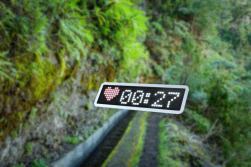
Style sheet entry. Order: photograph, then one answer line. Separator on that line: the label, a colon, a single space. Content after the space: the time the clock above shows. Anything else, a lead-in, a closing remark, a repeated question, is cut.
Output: 0:27
